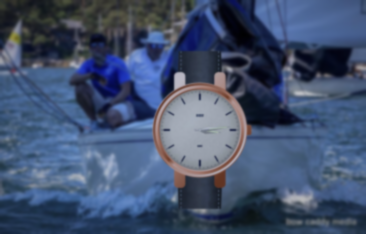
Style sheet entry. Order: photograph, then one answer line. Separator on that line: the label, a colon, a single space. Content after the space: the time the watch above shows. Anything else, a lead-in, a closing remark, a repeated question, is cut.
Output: 3:14
